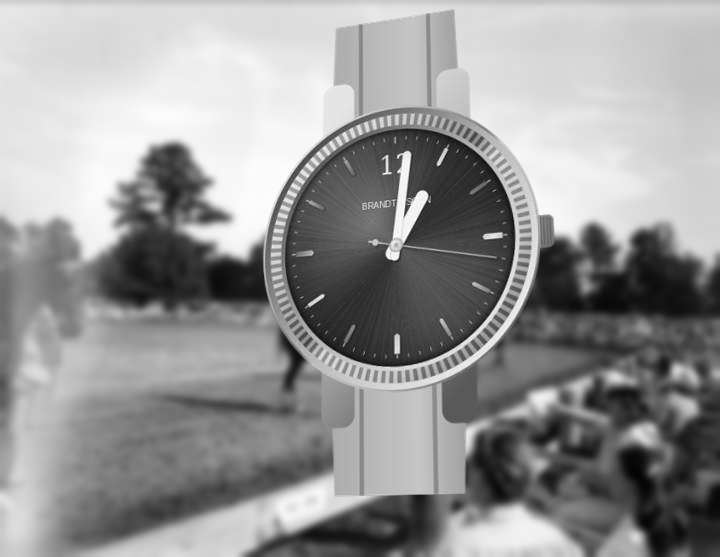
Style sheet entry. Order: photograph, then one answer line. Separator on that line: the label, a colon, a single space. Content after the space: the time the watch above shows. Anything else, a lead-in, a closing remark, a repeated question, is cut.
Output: 1:01:17
